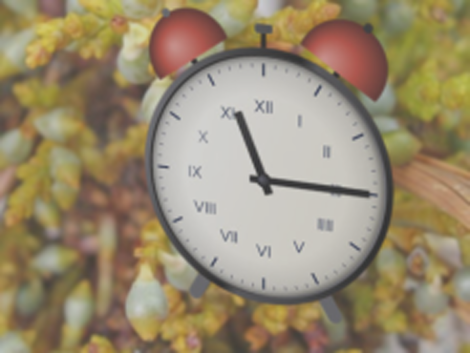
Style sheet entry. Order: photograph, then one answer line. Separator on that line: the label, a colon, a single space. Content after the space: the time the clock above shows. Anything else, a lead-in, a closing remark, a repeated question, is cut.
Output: 11:15
